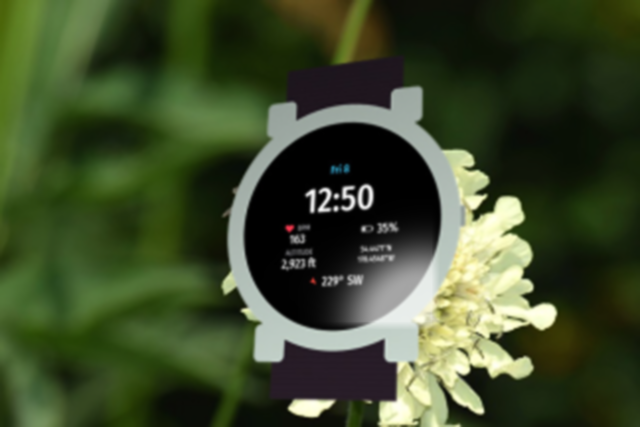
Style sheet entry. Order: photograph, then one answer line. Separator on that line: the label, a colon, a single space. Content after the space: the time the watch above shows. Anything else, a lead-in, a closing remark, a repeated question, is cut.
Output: 12:50
